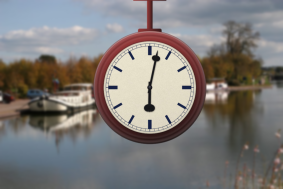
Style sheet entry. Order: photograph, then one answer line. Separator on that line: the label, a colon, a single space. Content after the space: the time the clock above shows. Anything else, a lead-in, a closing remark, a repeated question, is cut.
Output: 6:02
